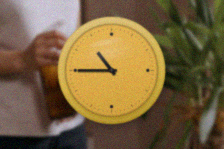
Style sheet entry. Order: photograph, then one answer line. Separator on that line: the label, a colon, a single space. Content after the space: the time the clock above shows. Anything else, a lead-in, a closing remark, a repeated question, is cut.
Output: 10:45
